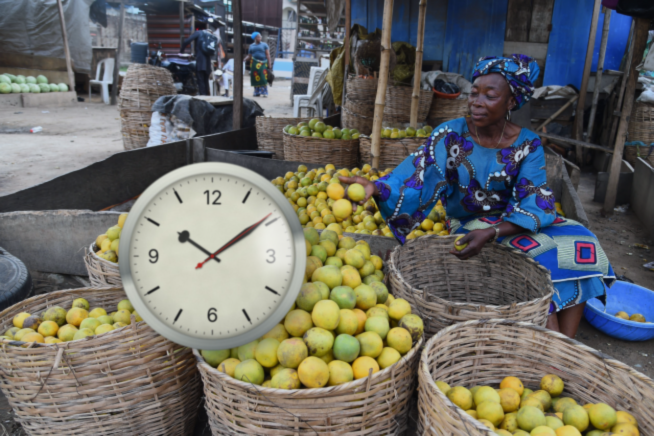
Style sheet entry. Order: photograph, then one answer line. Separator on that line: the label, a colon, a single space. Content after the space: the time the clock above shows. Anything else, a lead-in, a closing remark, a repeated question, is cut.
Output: 10:09:09
